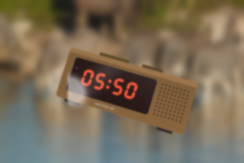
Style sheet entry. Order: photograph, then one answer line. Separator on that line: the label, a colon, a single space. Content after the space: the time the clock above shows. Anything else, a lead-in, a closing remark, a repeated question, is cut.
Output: 5:50
